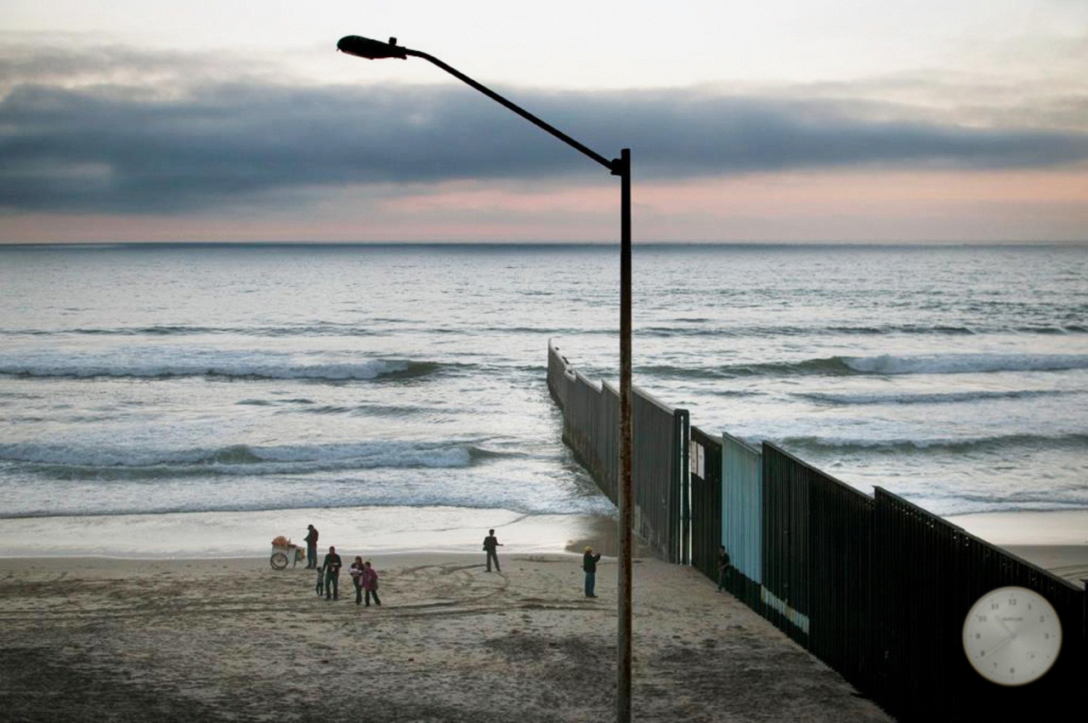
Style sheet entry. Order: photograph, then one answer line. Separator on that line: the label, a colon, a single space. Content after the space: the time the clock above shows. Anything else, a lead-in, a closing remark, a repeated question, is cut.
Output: 10:39
